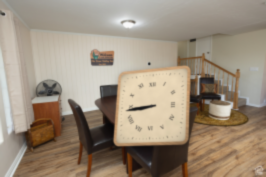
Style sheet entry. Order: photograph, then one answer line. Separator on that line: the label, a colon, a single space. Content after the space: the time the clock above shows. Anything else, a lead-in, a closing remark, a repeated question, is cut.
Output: 8:44
